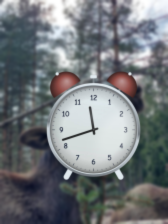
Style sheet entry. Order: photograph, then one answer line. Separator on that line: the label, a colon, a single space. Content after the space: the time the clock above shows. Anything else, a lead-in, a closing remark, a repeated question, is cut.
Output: 11:42
